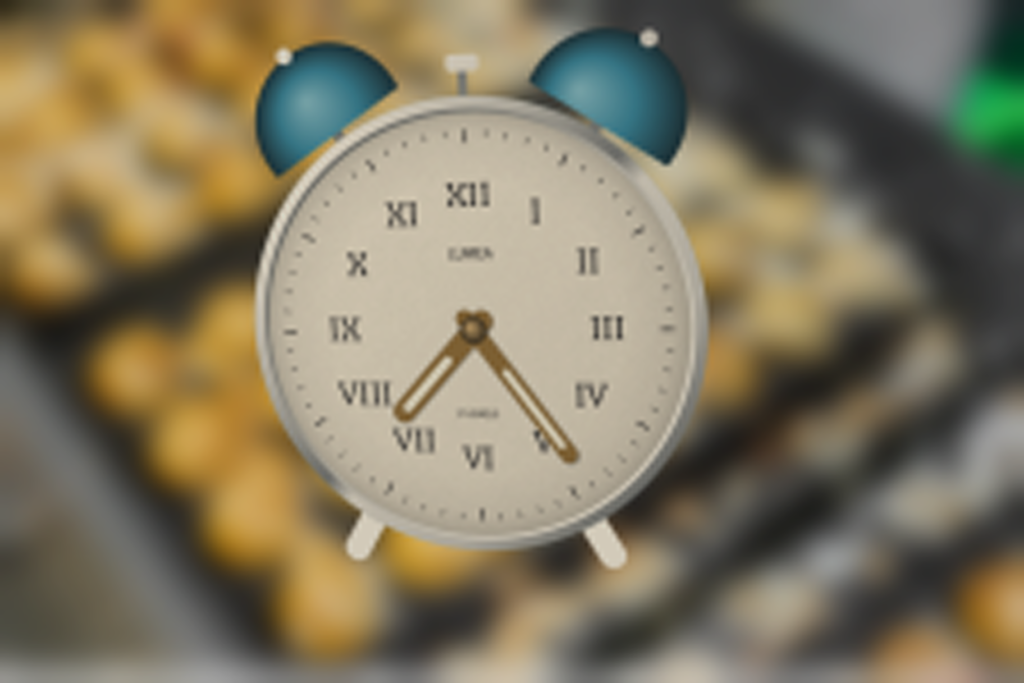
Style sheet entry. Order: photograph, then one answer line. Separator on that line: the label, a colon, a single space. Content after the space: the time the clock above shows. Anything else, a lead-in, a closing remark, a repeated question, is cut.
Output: 7:24
